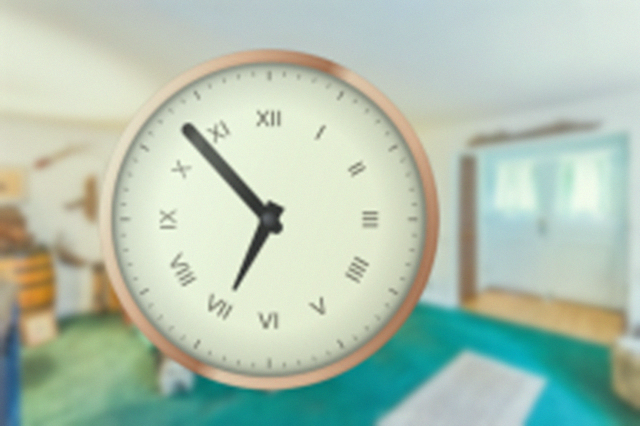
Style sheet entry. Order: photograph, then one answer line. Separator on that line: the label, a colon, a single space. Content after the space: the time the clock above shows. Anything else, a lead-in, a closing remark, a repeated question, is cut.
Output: 6:53
